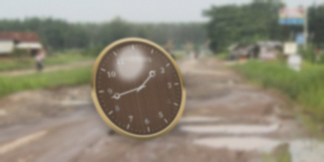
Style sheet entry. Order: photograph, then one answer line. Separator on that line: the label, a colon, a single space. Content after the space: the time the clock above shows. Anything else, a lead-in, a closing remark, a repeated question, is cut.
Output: 1:43
